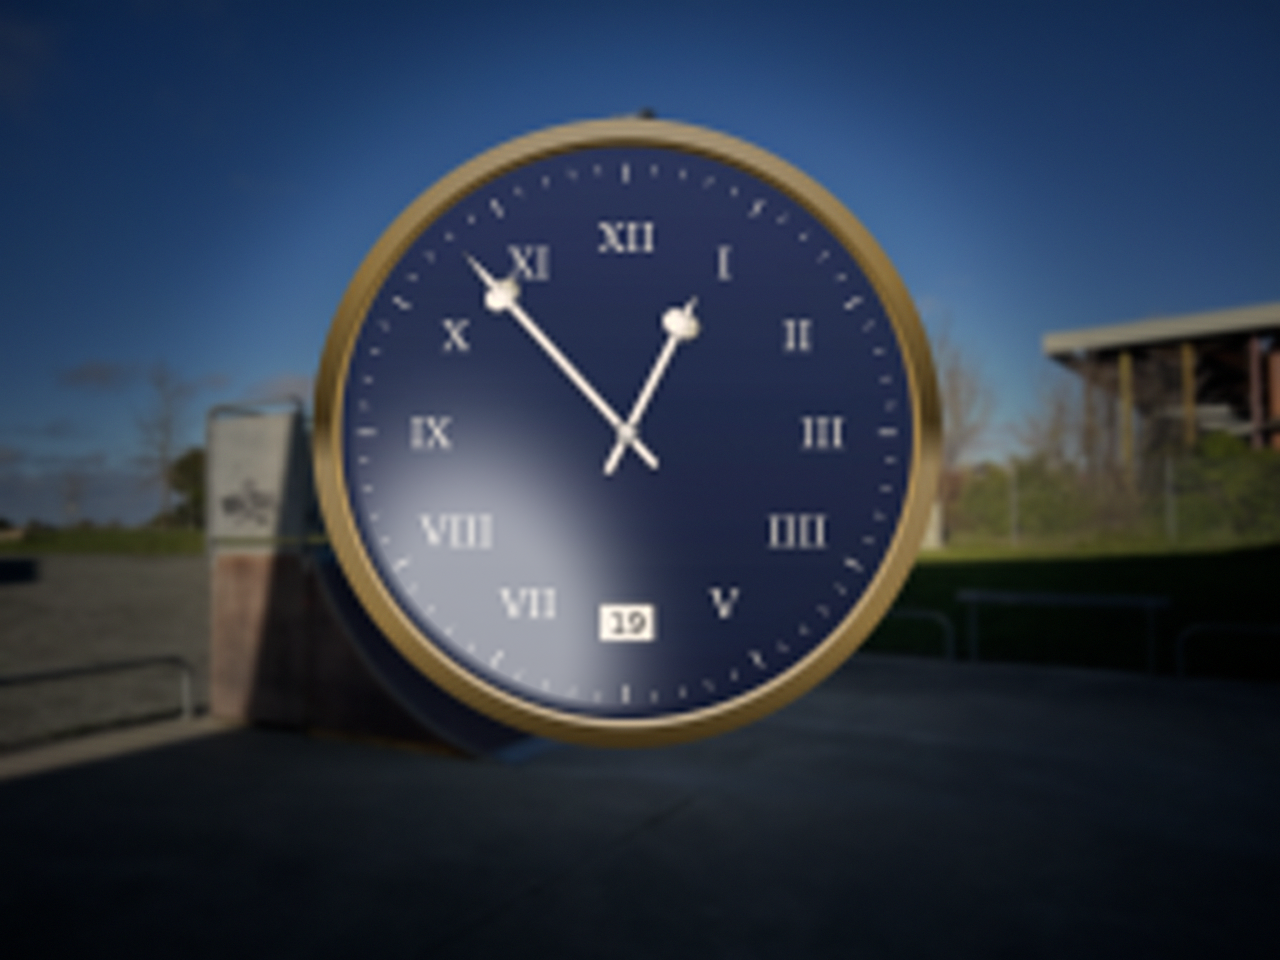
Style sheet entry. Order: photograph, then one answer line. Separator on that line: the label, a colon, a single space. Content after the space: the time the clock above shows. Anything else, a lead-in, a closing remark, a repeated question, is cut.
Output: 12:53
